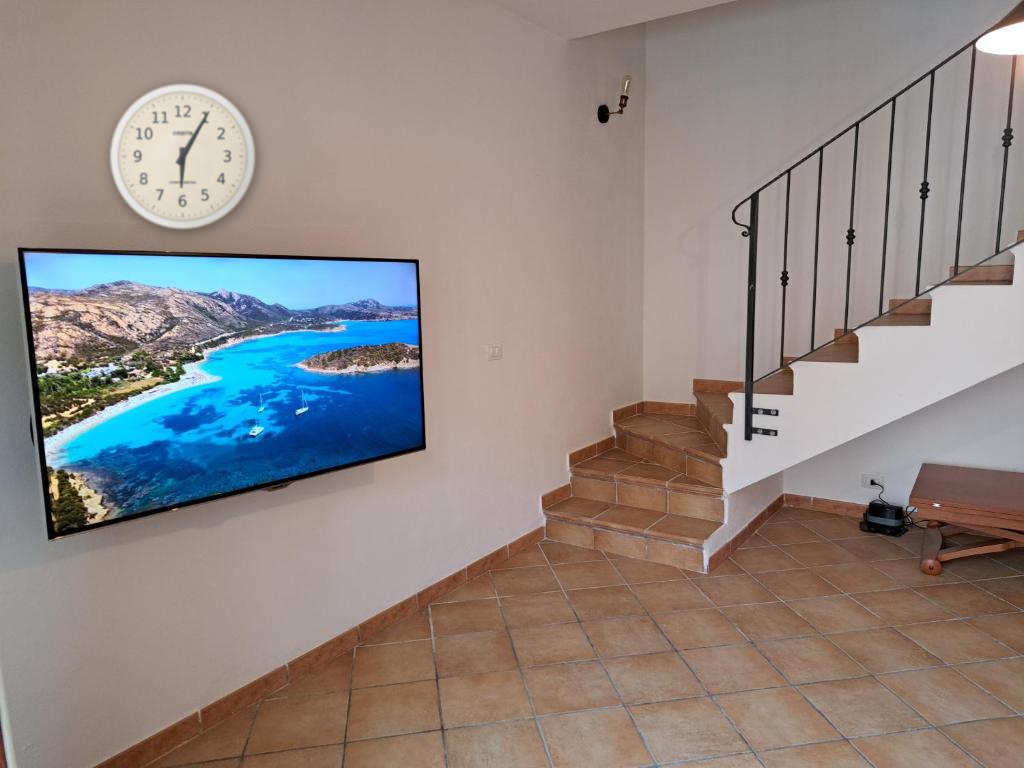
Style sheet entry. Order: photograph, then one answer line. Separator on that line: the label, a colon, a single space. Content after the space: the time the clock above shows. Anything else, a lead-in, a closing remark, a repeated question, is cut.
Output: 6:05
